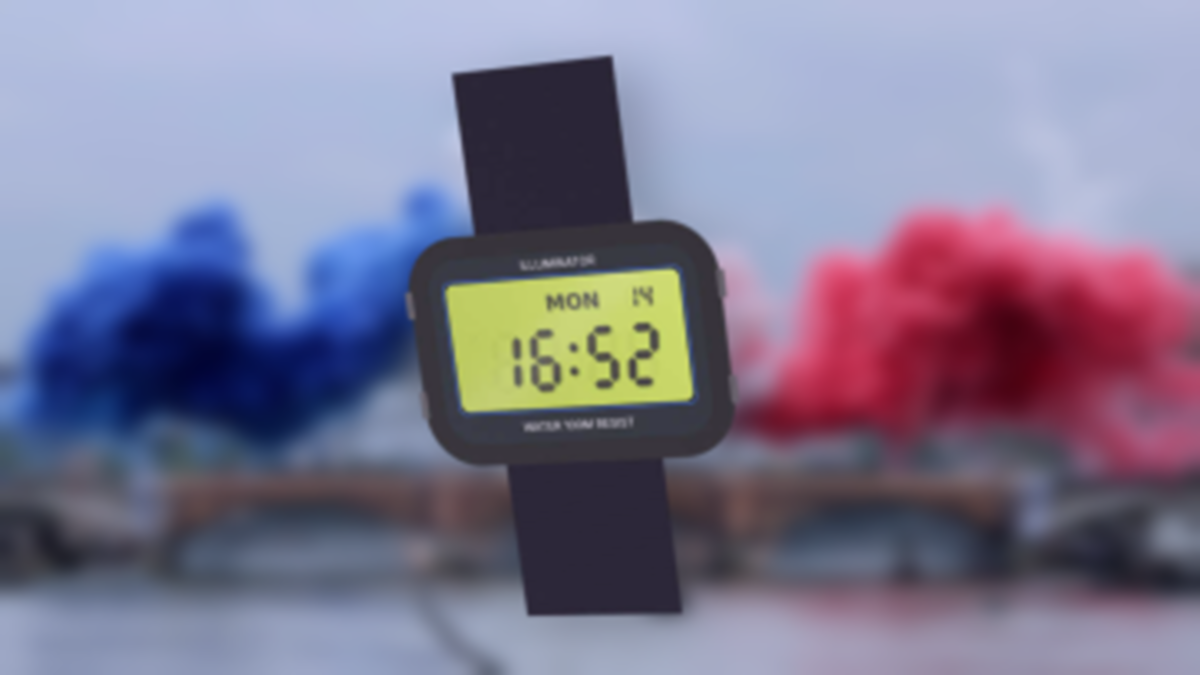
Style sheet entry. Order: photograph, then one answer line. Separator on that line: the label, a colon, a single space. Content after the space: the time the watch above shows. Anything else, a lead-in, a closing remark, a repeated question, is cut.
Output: 16:52
